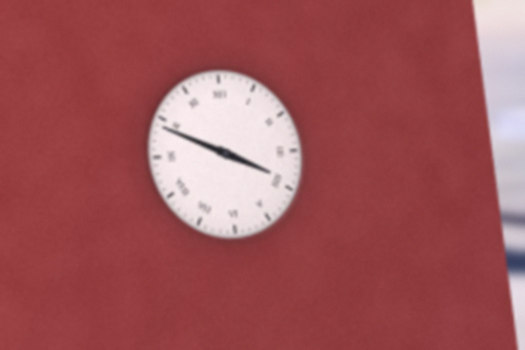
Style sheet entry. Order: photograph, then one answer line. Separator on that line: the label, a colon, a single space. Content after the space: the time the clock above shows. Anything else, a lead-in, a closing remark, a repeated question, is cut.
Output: 3:49
